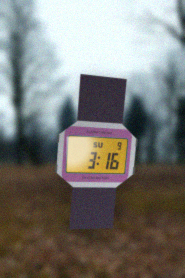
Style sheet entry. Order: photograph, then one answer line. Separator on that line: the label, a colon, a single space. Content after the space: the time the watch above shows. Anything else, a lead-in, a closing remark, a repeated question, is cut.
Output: 3:16
